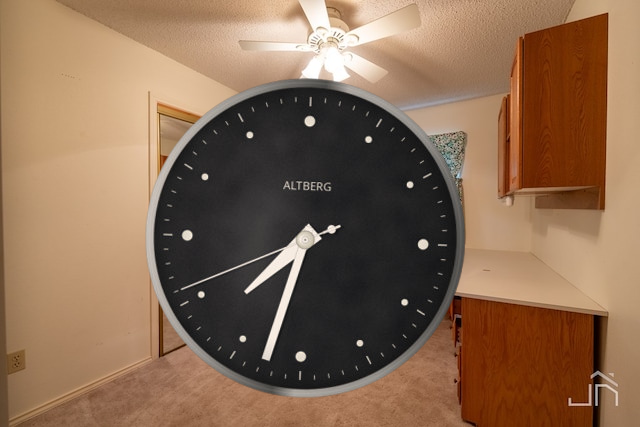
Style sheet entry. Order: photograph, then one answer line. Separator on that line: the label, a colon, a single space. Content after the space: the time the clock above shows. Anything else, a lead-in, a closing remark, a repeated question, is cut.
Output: 7:32:41
